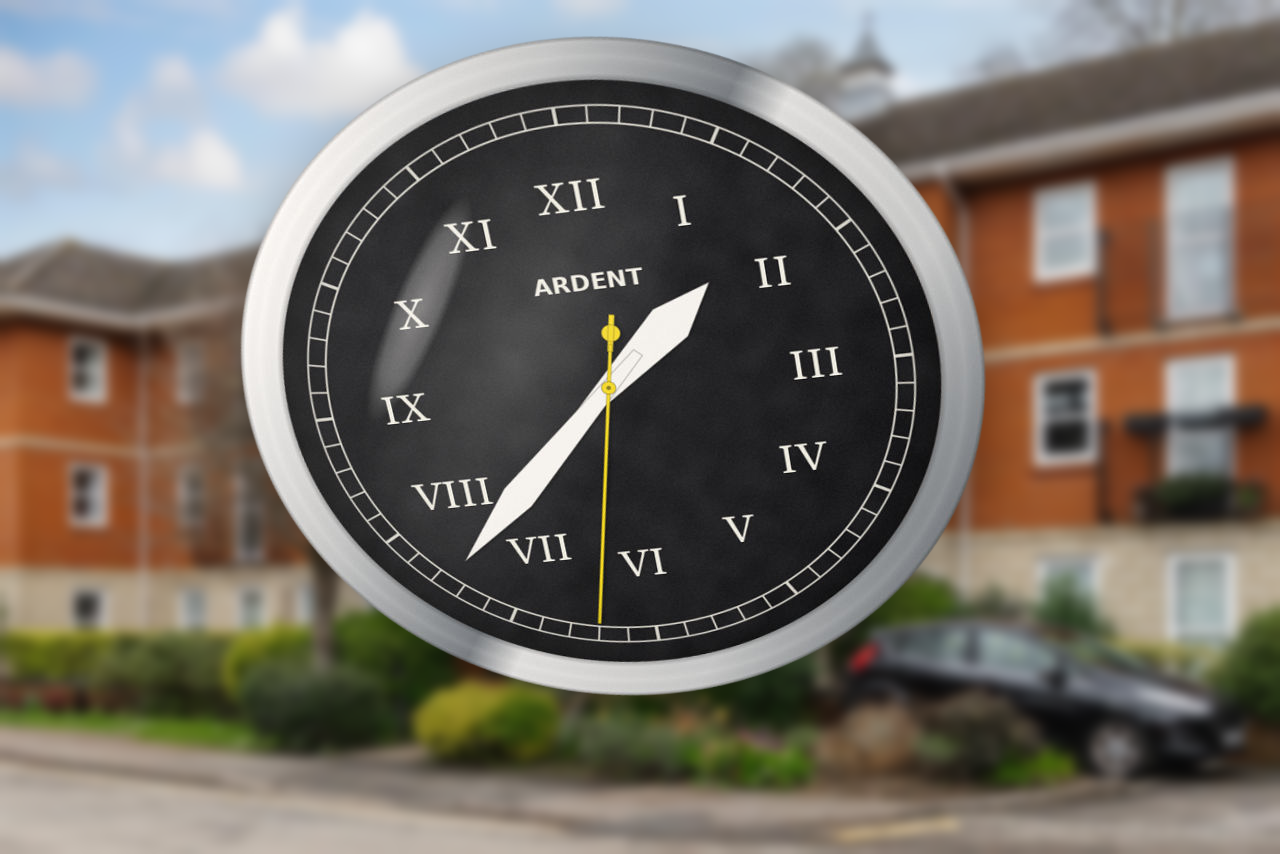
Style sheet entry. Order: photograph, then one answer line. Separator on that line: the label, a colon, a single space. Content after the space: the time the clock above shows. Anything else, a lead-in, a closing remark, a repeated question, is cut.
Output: 1:37:32
